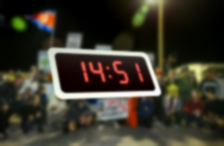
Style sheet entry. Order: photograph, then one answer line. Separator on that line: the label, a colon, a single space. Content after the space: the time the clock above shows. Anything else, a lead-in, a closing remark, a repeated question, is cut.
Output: 14:51
